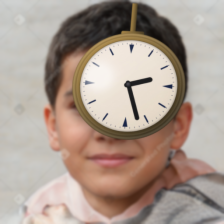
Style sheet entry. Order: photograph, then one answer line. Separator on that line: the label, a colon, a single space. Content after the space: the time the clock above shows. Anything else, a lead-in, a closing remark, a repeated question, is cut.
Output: 2:27
